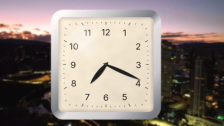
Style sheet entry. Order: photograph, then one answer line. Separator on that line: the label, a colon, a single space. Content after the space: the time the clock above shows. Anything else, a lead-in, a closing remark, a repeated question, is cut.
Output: 7:19
